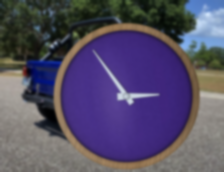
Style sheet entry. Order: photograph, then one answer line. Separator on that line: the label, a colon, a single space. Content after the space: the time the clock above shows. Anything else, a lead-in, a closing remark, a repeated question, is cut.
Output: 2:54
